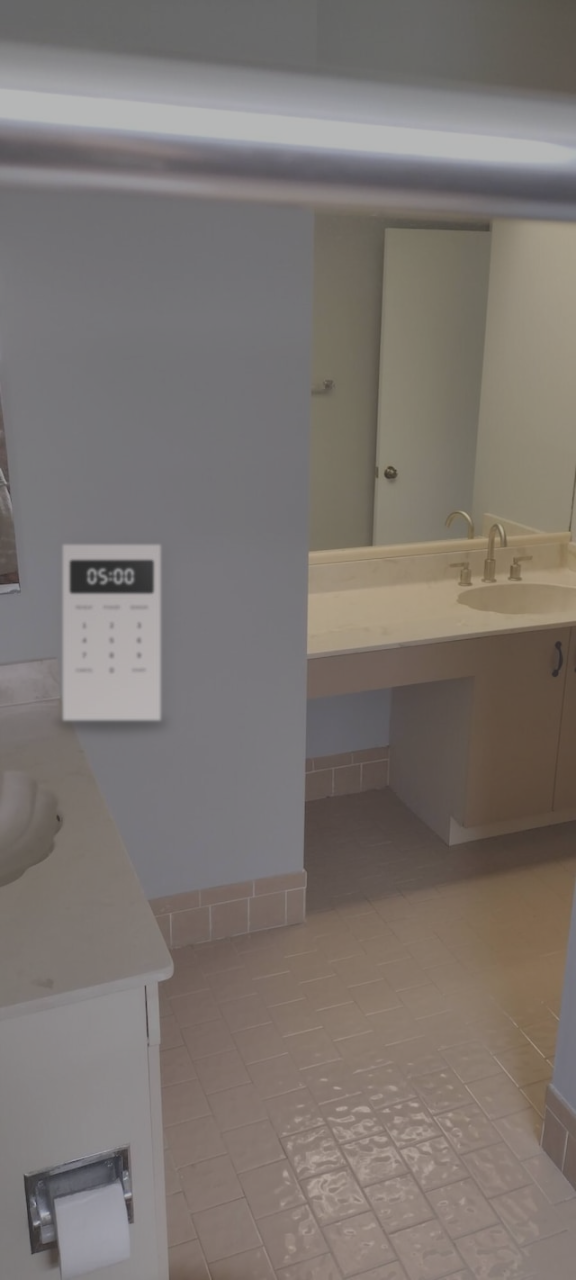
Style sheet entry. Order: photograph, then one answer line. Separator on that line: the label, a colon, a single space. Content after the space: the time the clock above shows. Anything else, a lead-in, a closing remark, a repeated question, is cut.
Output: 5:00
